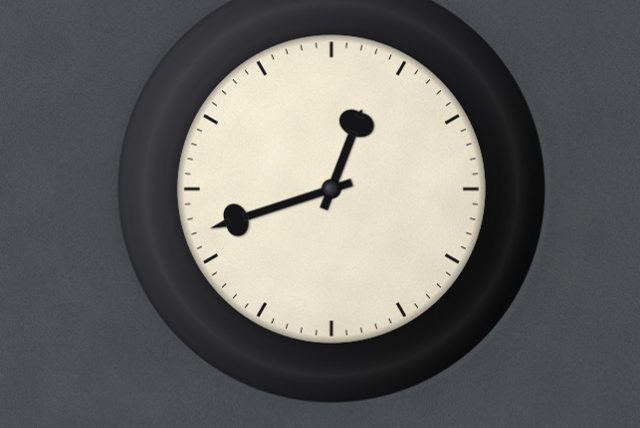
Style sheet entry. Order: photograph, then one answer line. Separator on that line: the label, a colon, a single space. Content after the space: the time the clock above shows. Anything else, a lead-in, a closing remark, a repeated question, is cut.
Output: 12:42
